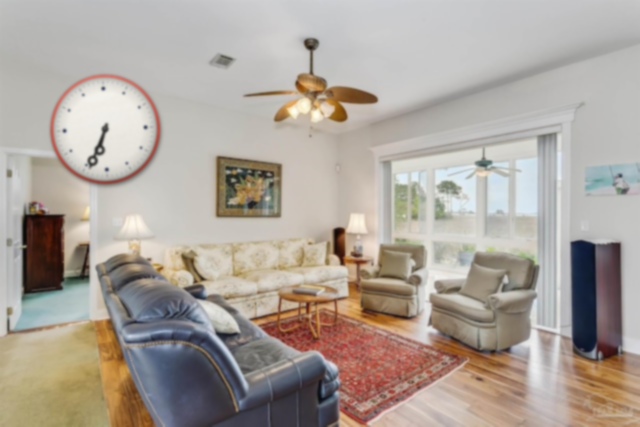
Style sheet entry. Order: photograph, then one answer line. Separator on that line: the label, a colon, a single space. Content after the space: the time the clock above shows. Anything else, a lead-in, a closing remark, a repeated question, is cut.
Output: 6:34
